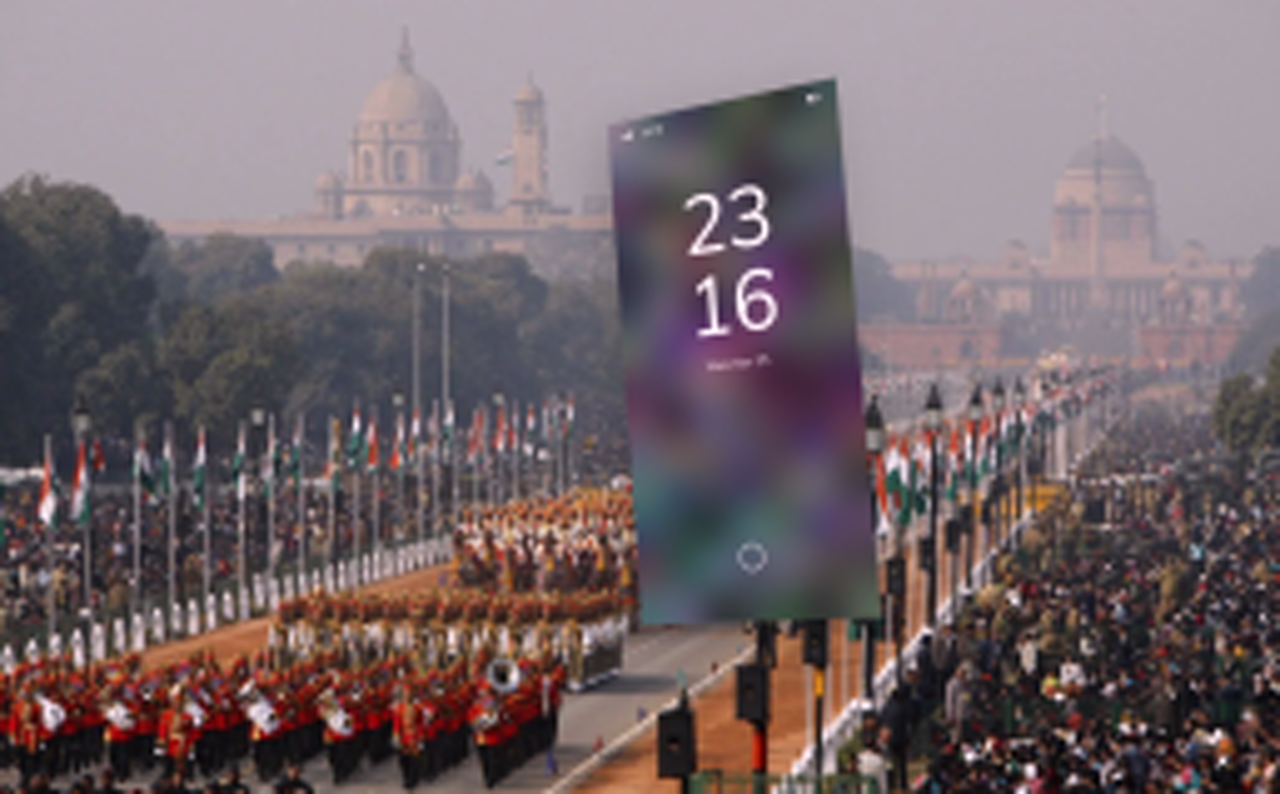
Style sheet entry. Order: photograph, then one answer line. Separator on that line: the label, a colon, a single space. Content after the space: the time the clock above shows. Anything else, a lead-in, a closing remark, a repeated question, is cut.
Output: 23:16
